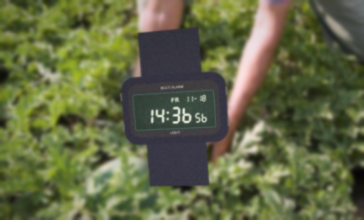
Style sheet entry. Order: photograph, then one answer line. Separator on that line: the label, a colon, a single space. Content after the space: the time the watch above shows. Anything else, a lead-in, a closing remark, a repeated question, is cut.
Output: 14:36:56
